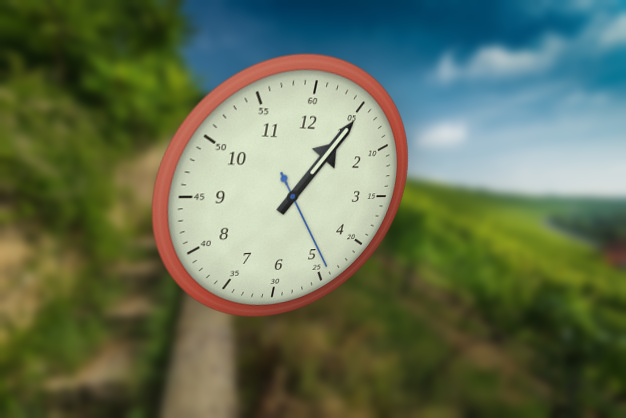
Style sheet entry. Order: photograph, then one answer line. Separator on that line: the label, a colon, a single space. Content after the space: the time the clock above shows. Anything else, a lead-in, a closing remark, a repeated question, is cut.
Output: 1:05:24
